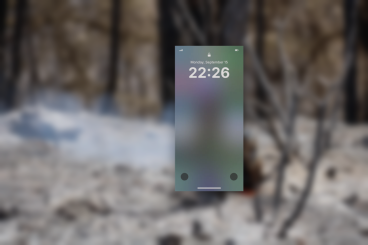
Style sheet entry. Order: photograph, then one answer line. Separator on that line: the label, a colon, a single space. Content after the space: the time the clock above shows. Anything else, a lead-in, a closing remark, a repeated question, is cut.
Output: 22:26
